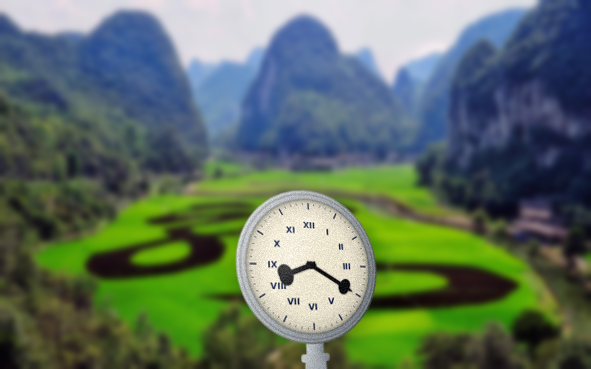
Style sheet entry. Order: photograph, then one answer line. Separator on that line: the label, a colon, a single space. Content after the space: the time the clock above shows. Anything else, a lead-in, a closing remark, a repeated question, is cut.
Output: 8:20
